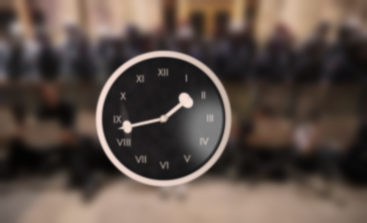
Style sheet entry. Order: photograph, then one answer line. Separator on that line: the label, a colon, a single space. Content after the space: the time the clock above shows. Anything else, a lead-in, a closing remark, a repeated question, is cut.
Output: 1:43
